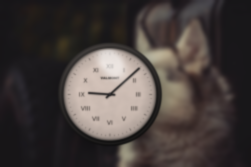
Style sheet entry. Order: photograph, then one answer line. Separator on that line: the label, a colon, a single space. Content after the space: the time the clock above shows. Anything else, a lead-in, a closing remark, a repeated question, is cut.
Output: 9:08
